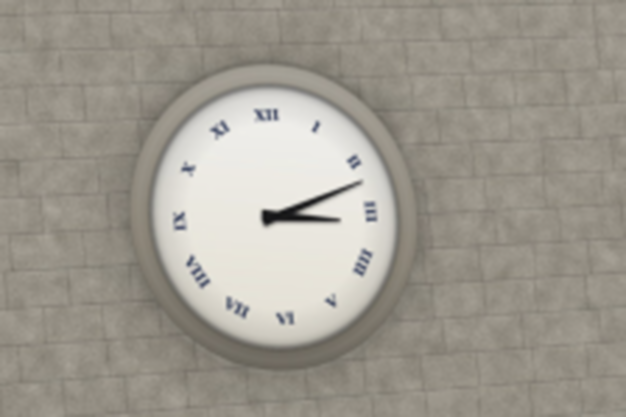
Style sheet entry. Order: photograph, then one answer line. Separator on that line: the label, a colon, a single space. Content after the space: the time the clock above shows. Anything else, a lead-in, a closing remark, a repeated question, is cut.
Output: 3:12
